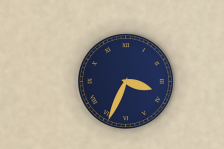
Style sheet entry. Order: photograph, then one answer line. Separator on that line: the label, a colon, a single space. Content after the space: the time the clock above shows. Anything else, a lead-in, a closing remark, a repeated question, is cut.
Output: 3:34
